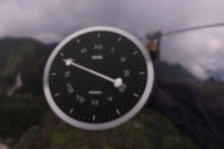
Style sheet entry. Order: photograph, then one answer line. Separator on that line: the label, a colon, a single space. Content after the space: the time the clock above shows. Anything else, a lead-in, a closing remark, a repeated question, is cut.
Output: 3:49
